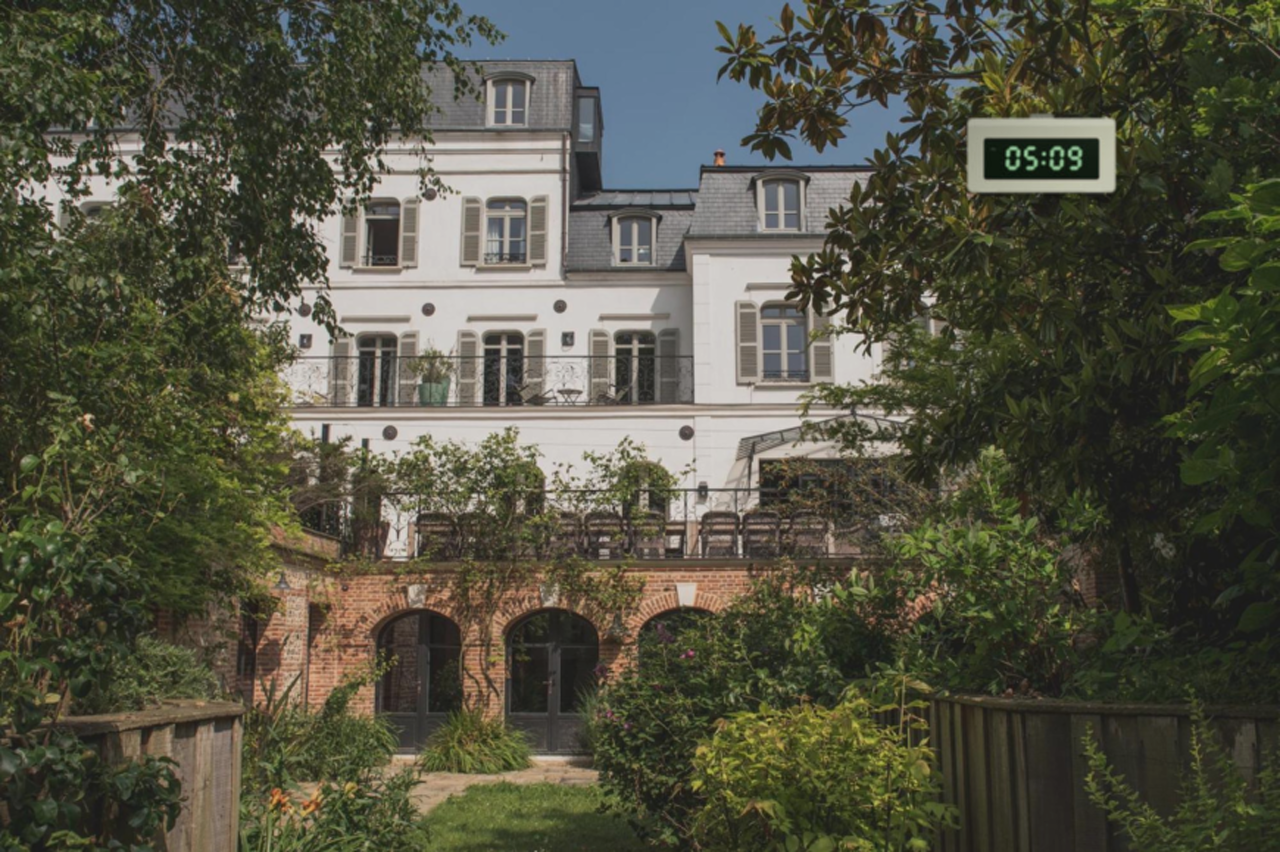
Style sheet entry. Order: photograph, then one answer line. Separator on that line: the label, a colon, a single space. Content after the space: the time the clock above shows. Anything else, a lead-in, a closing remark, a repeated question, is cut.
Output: 5:09
